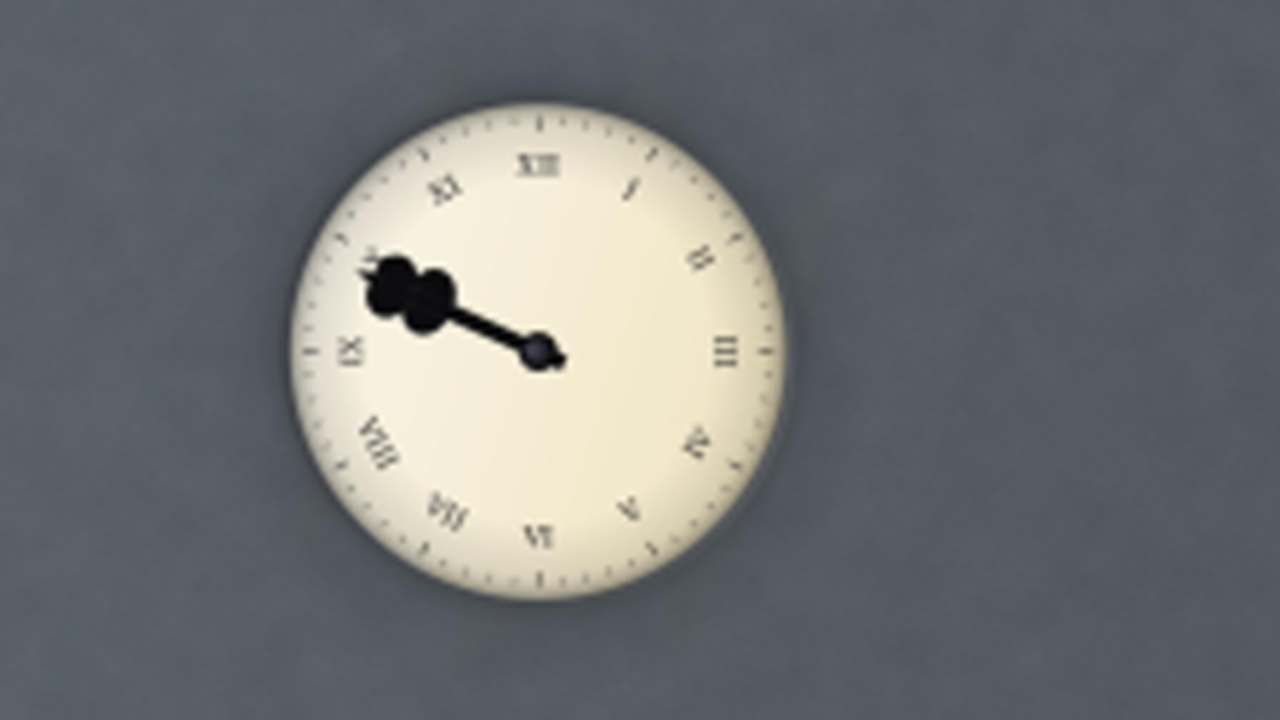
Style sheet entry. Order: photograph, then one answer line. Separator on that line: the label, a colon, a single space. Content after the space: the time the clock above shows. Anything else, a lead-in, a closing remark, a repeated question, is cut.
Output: 9:49
